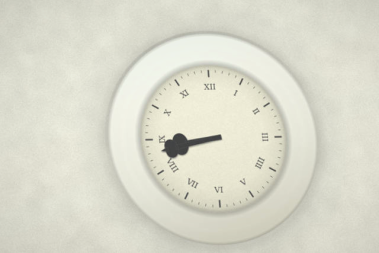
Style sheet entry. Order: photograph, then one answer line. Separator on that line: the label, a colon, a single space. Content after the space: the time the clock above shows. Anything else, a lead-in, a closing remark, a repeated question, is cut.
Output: 8:43
